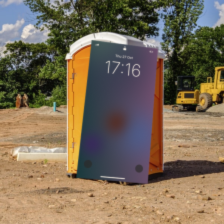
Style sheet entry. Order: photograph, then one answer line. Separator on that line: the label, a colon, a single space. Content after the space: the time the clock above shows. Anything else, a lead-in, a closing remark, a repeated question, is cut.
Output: 17:16
